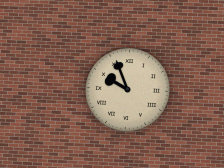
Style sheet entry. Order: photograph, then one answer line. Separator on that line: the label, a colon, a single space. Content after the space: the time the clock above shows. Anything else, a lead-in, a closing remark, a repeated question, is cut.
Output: 9:56
